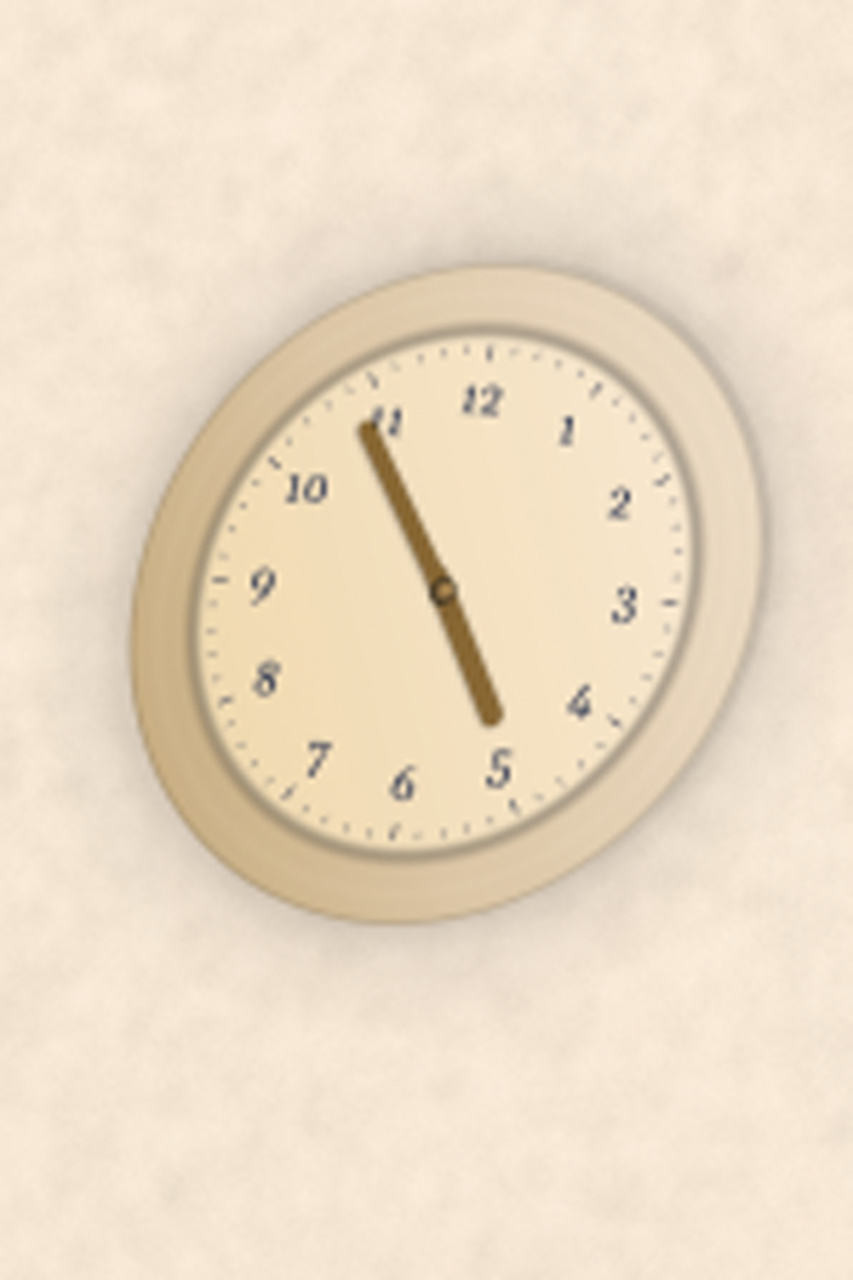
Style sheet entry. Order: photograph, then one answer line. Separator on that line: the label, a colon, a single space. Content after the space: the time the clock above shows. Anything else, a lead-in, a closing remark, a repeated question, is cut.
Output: 4:54
